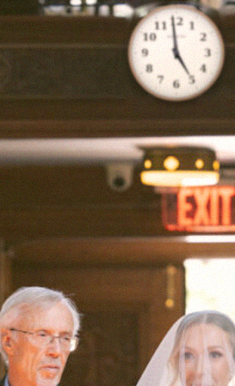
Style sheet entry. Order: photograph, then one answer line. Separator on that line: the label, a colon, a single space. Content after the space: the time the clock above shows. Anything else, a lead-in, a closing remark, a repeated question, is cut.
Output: 4:59
